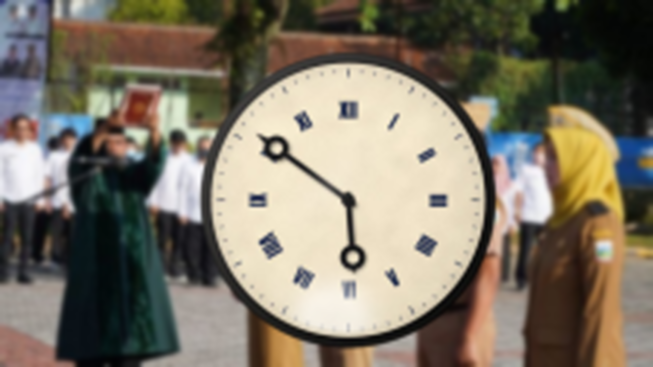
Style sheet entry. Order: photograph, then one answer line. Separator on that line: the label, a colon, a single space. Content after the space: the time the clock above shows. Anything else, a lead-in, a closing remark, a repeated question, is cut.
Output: 5:51
